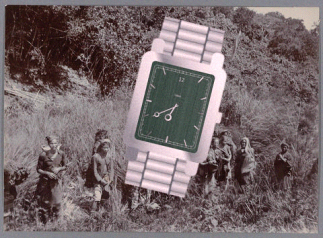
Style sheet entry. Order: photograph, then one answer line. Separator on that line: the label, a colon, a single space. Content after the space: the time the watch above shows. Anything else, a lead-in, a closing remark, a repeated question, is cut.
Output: 6:39
